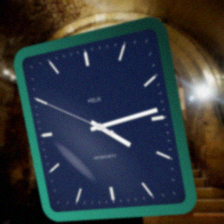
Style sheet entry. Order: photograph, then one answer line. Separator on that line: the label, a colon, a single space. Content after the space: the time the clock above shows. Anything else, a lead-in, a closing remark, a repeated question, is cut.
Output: 4:13:50
